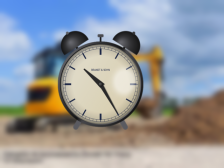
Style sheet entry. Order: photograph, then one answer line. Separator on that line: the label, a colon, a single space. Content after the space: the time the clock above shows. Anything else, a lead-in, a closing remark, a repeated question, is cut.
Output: 10:25
